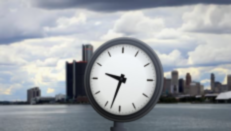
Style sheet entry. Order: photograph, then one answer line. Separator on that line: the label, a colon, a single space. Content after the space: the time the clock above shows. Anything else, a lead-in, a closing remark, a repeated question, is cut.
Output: 9:33
